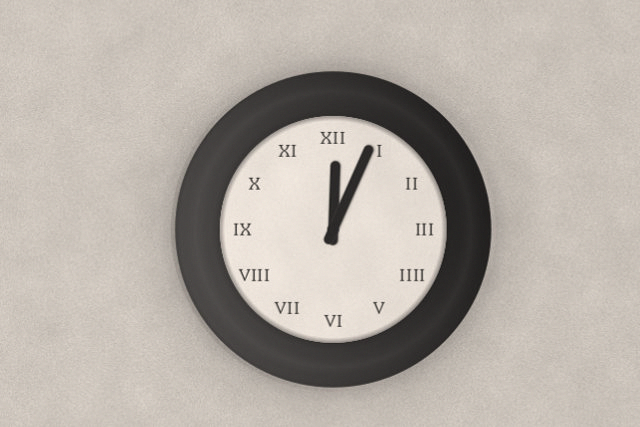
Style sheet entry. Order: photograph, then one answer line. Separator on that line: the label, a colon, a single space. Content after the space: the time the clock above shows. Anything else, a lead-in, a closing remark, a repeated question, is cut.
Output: 12:04
